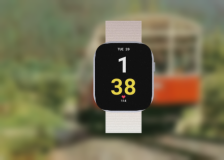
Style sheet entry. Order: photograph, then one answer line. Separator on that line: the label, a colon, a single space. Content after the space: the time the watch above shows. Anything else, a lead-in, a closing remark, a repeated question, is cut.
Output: 1:38
